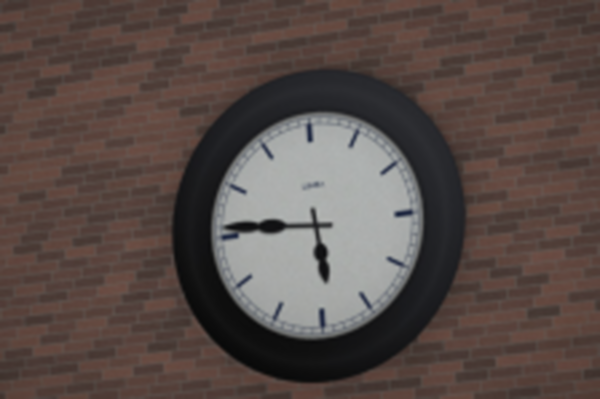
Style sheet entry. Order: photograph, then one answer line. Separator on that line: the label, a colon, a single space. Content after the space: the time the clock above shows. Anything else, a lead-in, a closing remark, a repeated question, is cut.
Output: 5:46
